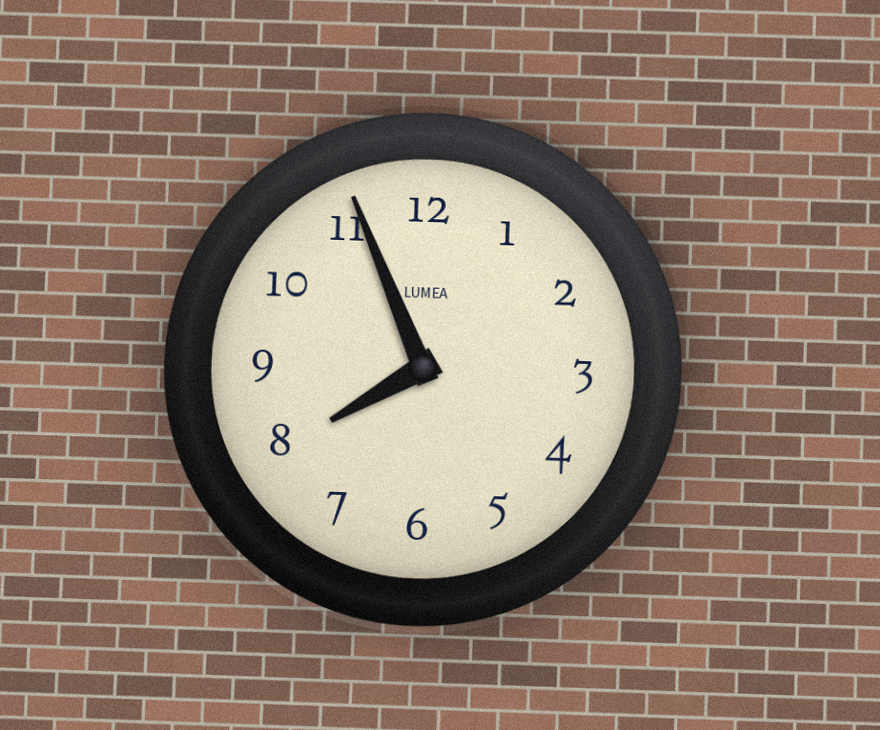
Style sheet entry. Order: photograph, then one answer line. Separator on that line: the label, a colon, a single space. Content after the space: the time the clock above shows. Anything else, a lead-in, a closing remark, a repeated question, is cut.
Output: 7:56
